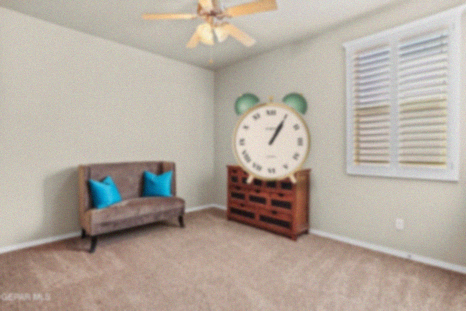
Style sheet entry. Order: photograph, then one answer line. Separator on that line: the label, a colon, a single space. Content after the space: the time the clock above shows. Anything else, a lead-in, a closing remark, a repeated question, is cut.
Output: 1:05
